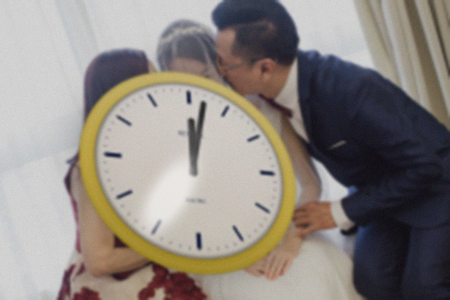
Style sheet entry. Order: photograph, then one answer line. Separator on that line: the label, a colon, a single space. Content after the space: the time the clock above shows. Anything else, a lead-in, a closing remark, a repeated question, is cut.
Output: 12:02
